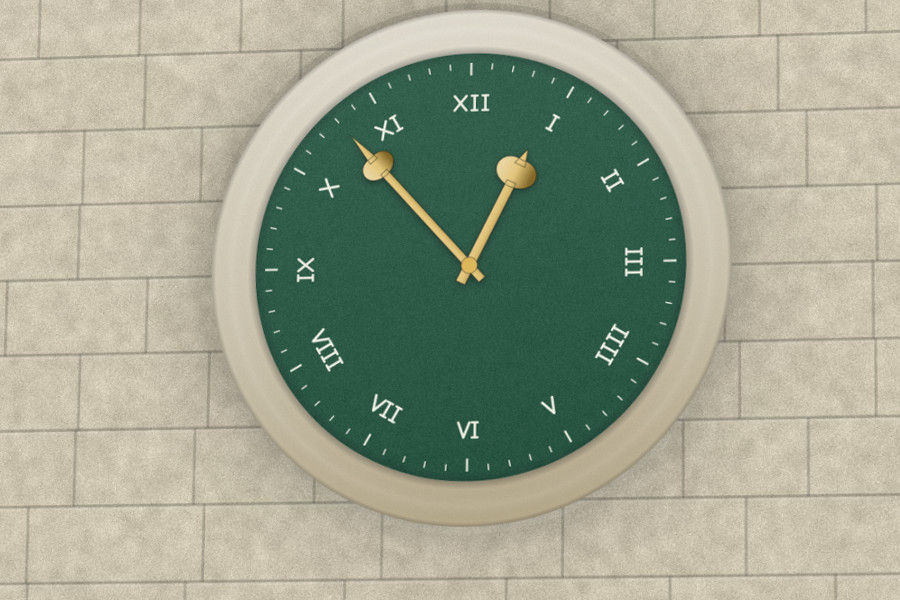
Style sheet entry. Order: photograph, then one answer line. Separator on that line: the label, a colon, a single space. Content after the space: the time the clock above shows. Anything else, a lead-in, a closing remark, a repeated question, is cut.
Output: 12:53
